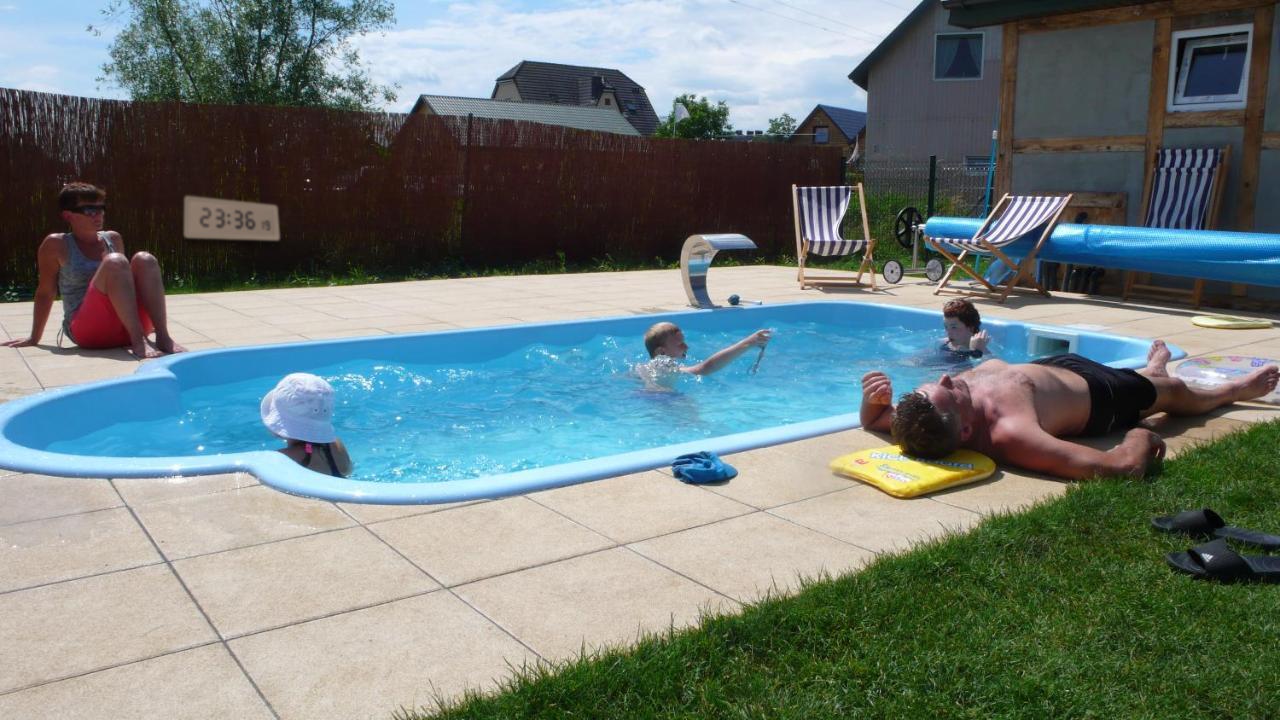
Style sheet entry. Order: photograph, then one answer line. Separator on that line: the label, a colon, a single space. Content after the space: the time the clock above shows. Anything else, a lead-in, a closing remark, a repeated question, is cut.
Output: 23:36
